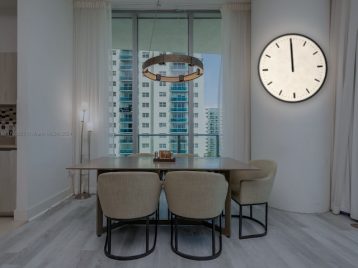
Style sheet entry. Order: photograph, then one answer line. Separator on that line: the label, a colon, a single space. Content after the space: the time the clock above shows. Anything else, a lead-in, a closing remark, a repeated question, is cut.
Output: 12:00
